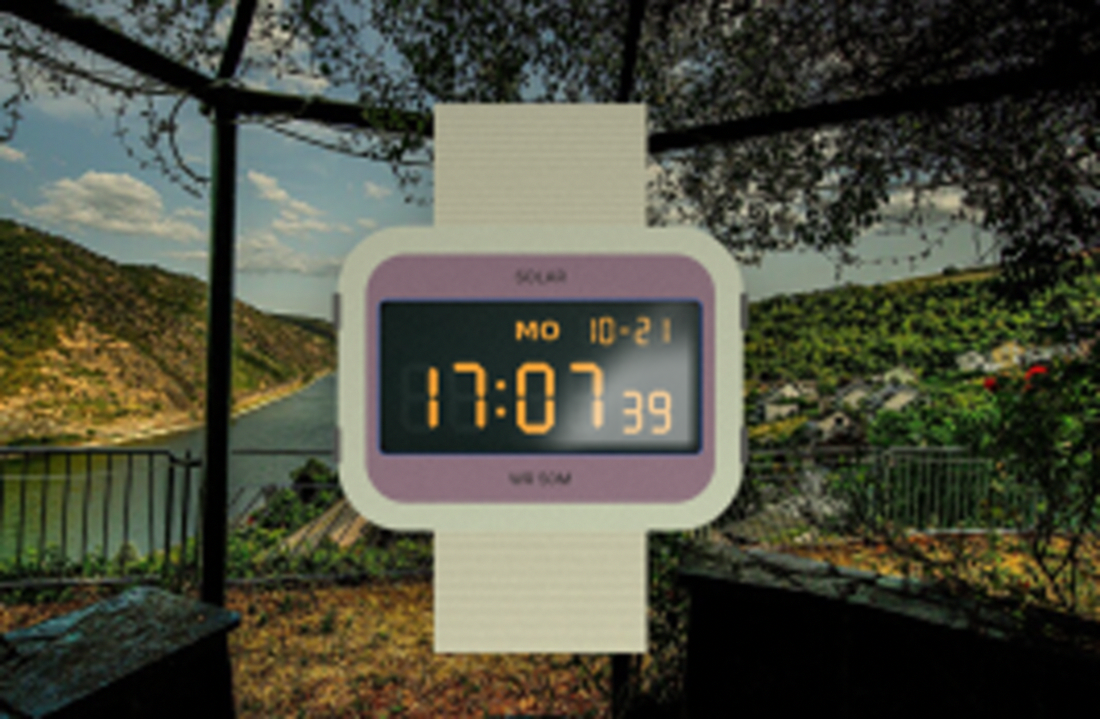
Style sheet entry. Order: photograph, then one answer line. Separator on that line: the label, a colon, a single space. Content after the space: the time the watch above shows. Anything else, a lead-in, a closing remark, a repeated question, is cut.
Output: 17:07:39
